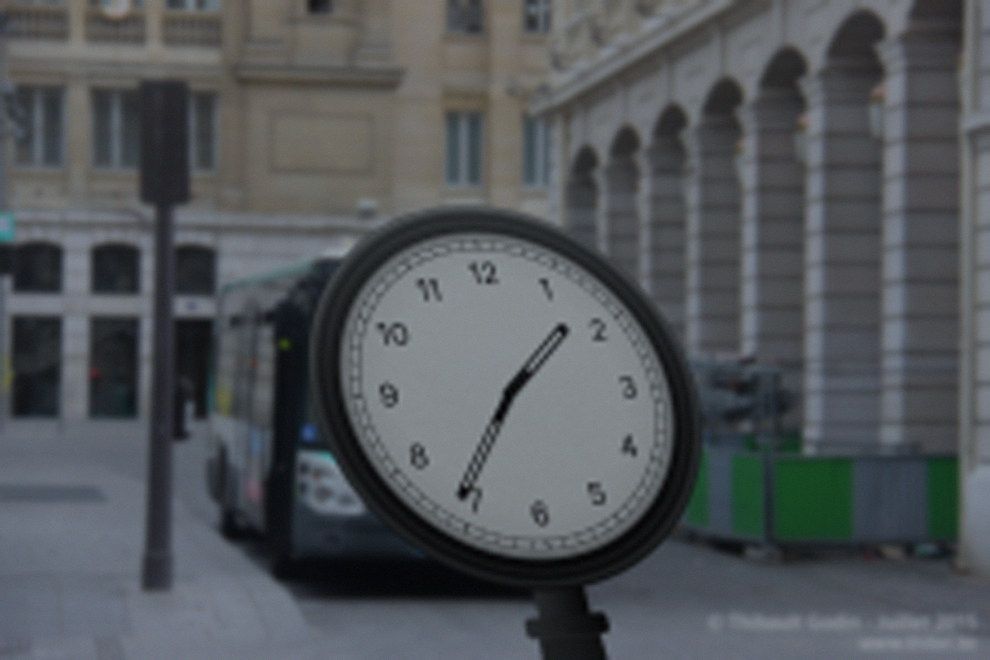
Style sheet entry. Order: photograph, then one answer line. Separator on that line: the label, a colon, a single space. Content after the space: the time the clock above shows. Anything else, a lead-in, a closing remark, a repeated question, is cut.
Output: 1:36
